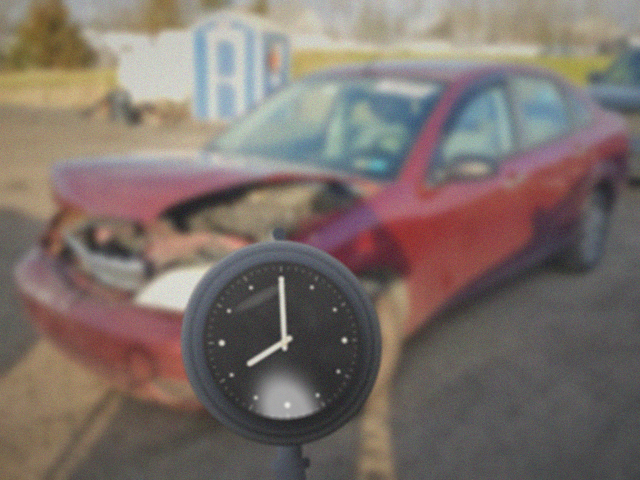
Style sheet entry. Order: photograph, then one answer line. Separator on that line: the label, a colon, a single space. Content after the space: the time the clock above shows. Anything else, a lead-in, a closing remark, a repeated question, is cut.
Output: 8:00
